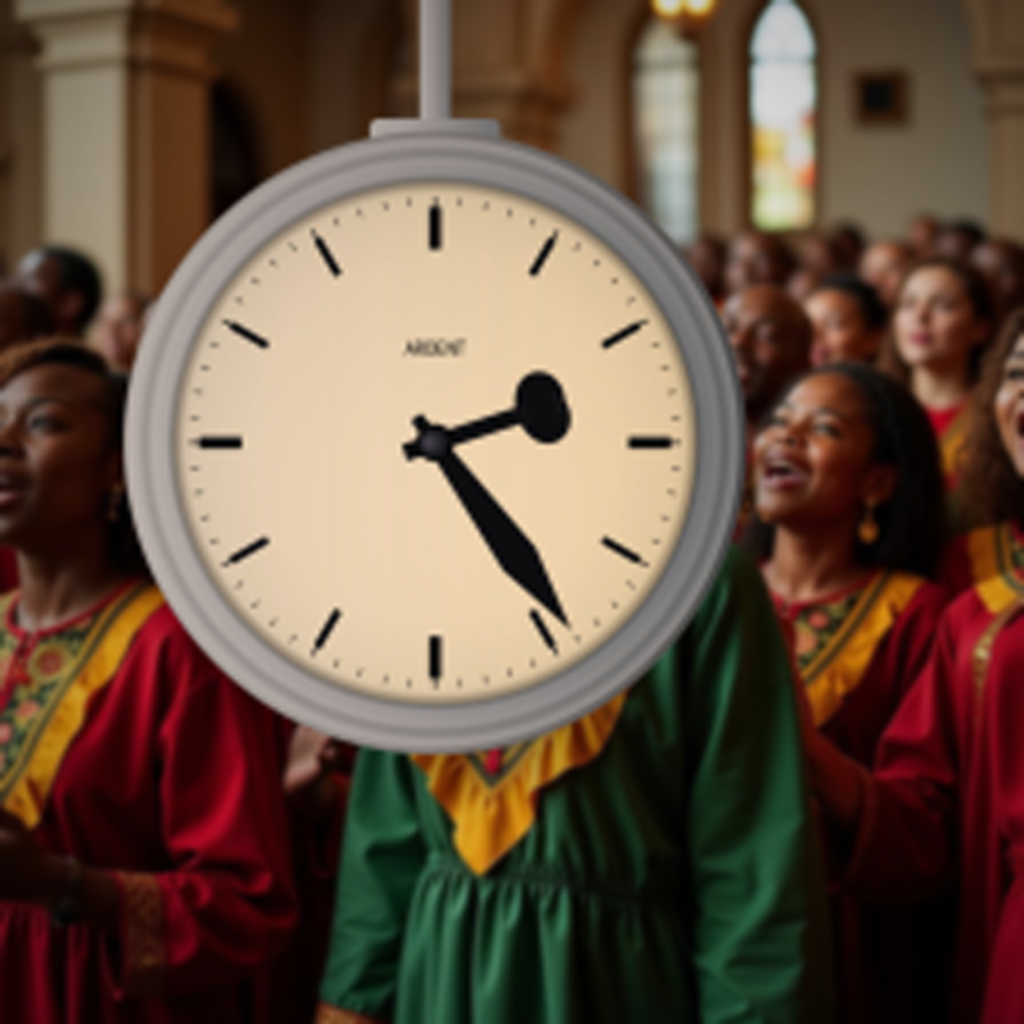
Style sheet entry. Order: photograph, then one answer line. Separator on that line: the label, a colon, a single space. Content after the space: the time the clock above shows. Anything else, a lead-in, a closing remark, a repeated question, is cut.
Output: 2:24
